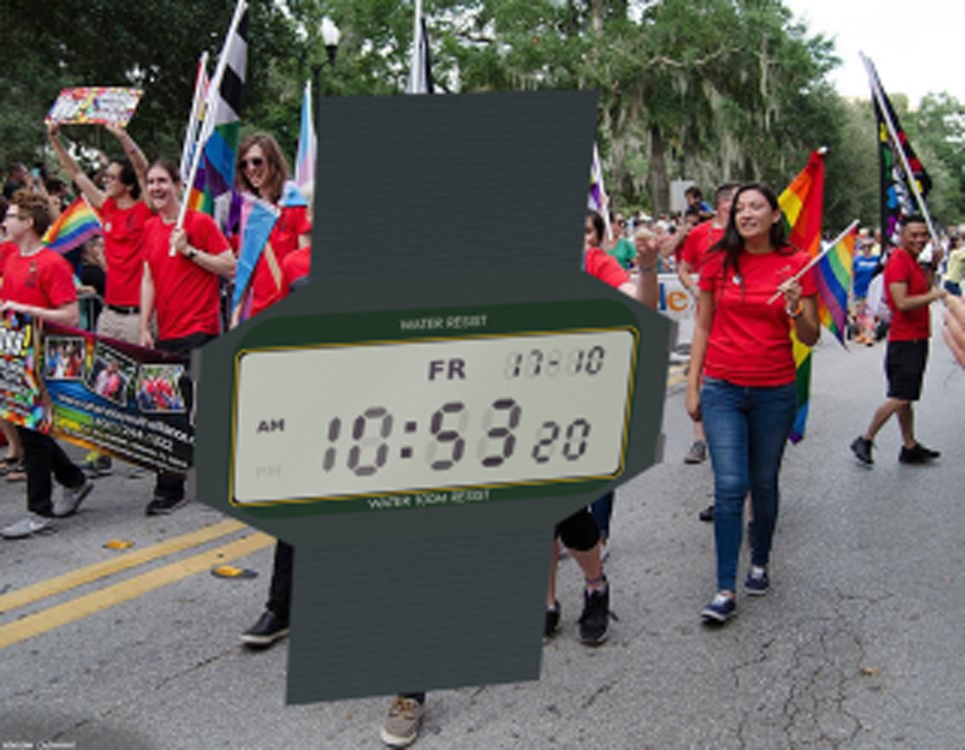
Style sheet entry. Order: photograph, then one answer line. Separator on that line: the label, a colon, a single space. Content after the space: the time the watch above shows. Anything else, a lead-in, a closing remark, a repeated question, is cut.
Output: 10:53:20
